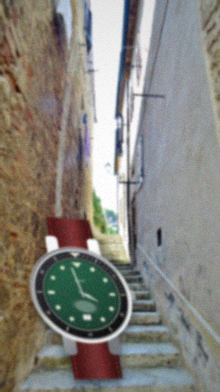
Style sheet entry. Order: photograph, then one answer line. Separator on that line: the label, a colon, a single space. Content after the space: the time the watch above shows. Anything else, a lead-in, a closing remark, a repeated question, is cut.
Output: 3:58
